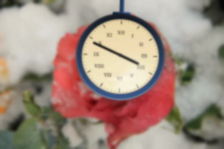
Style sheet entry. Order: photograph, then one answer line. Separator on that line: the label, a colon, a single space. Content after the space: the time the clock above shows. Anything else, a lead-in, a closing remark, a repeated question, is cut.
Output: 3:49
